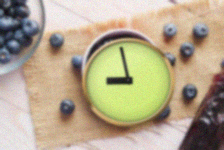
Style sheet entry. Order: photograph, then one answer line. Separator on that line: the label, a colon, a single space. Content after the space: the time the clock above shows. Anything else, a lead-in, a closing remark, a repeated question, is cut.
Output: 8:58
